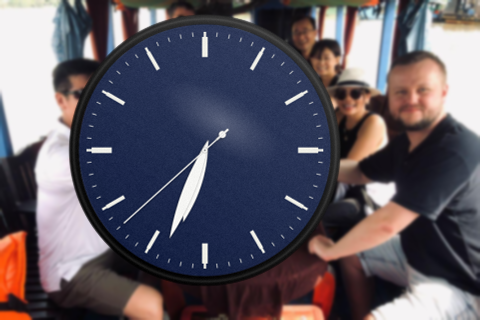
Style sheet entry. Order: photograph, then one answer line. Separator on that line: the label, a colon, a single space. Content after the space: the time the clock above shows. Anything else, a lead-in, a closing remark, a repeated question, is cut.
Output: 6:33:38
